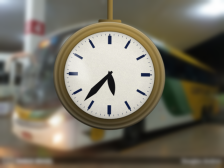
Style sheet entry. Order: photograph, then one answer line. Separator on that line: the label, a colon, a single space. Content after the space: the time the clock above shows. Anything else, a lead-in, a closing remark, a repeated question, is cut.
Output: 5:37
